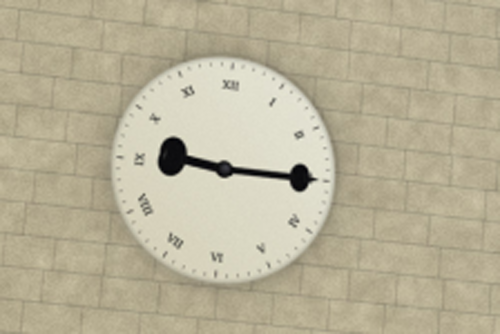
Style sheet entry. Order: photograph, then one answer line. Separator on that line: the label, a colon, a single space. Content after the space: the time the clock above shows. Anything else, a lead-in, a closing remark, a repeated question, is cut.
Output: 9:15
